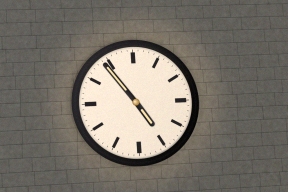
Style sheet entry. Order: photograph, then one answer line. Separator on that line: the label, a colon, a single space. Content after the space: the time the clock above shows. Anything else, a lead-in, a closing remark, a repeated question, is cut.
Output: 4:54
